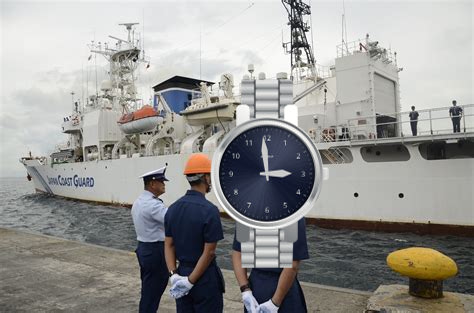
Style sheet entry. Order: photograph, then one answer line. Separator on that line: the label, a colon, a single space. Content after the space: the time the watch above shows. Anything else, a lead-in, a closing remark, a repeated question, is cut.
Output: 2:59
